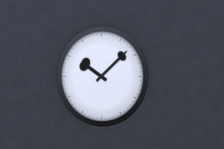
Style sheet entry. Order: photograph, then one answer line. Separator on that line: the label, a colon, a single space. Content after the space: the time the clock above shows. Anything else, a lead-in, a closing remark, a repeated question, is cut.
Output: 10:08
